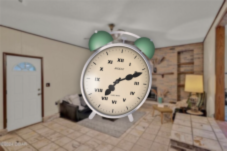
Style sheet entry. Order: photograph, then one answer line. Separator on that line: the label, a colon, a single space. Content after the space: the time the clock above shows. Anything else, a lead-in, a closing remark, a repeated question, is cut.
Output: 7:11
